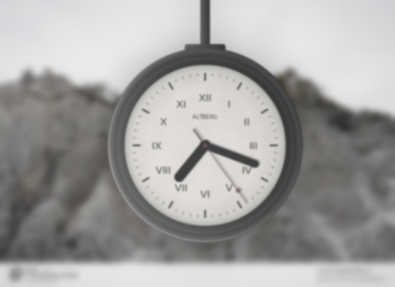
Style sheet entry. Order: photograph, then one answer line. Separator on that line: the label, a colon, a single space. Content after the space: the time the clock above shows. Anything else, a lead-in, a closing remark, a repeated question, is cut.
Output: 7:18:24
